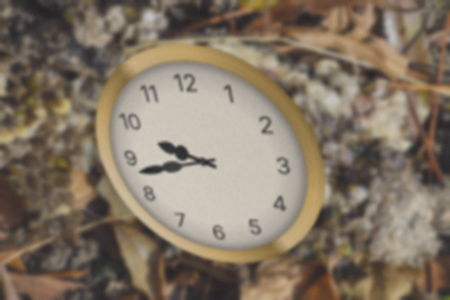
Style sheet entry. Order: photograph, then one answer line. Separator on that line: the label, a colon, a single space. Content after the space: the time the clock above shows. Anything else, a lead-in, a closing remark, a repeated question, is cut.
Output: 9:43
